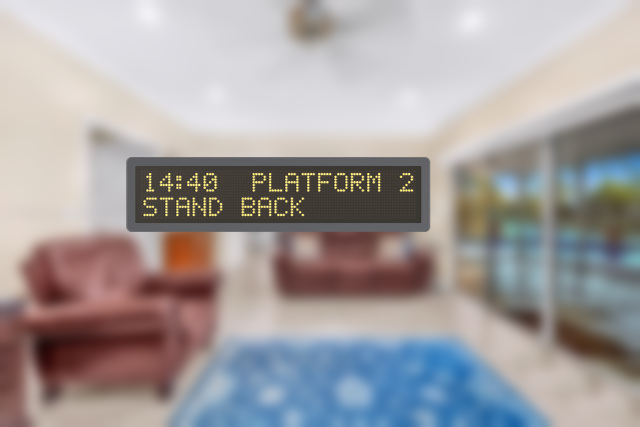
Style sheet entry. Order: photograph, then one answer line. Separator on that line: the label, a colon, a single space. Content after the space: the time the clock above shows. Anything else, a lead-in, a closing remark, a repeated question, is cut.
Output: 14:40
